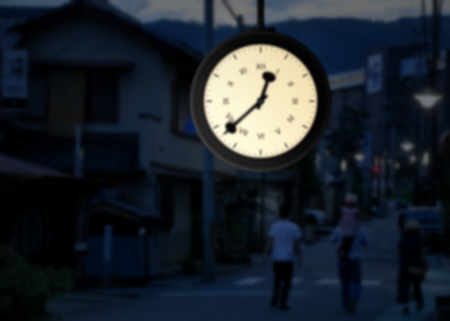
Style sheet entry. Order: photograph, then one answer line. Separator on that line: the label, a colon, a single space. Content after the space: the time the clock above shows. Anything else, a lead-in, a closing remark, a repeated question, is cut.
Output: 12:38
